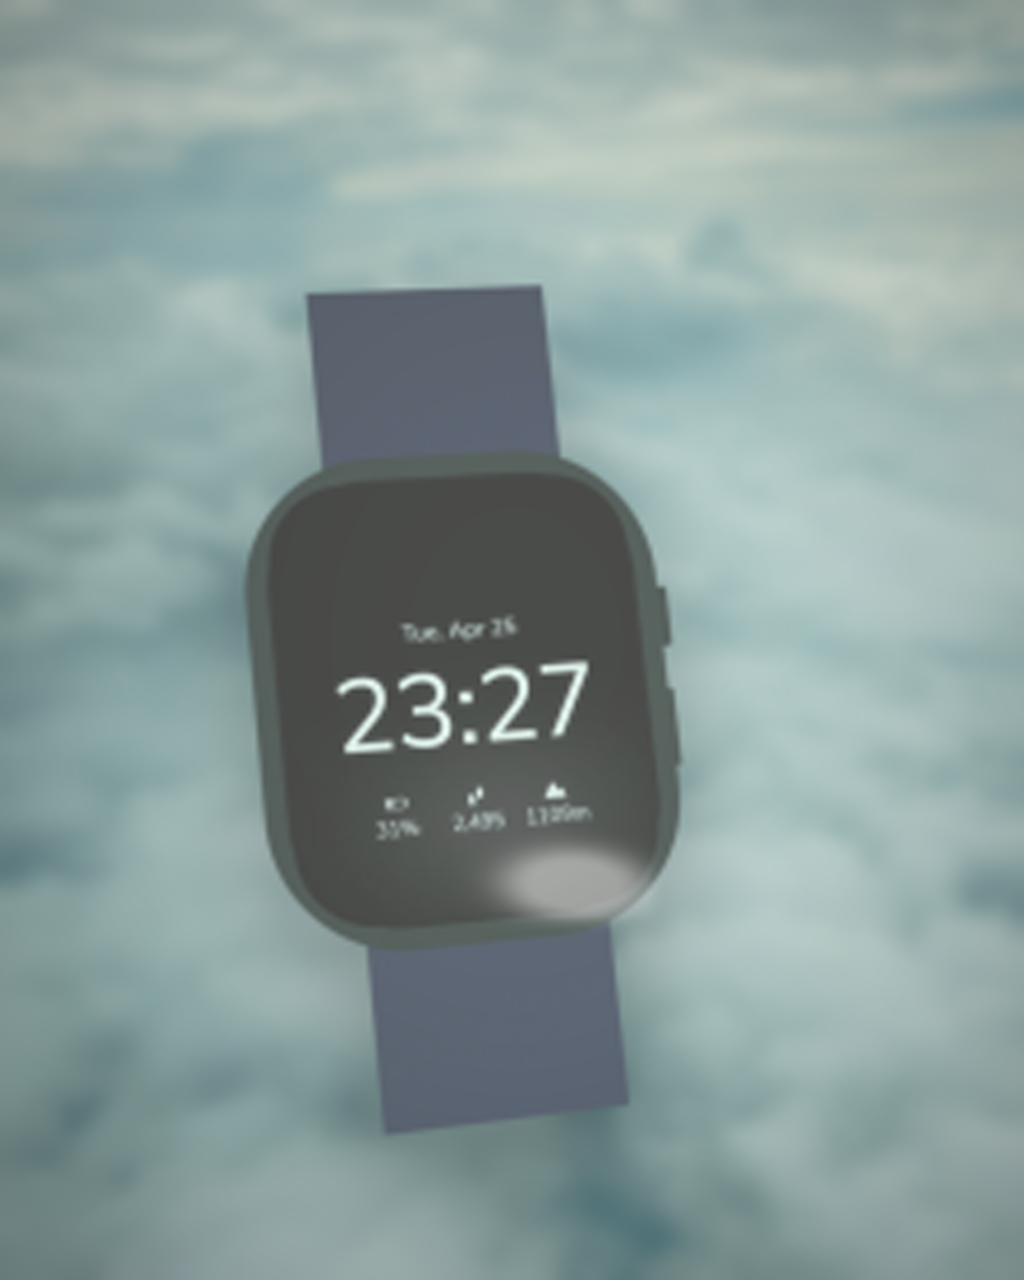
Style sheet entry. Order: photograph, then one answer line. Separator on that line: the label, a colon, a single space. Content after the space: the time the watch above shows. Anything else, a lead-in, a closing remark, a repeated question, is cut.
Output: 23:27
